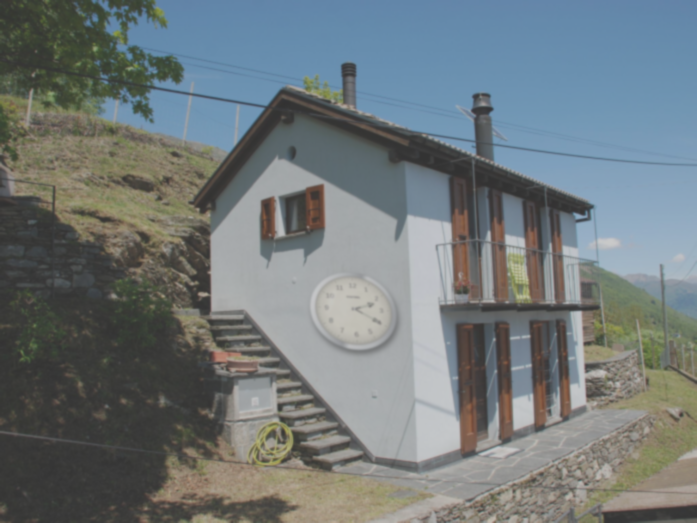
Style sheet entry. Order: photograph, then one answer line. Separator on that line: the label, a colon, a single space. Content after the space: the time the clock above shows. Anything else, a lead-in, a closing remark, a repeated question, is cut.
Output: 2:20
